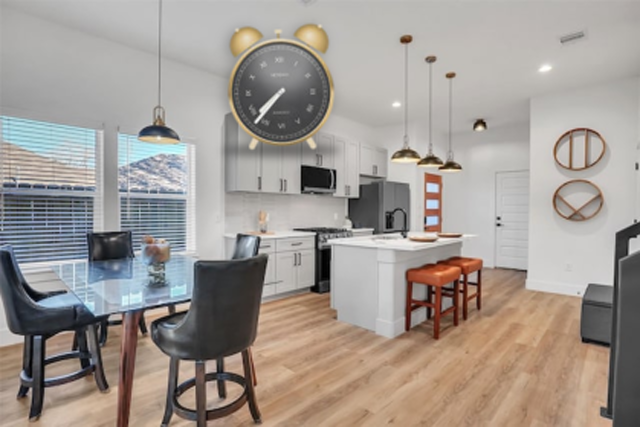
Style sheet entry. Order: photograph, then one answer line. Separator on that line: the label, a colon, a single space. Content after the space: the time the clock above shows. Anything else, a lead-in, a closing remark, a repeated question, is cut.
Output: 7:37
